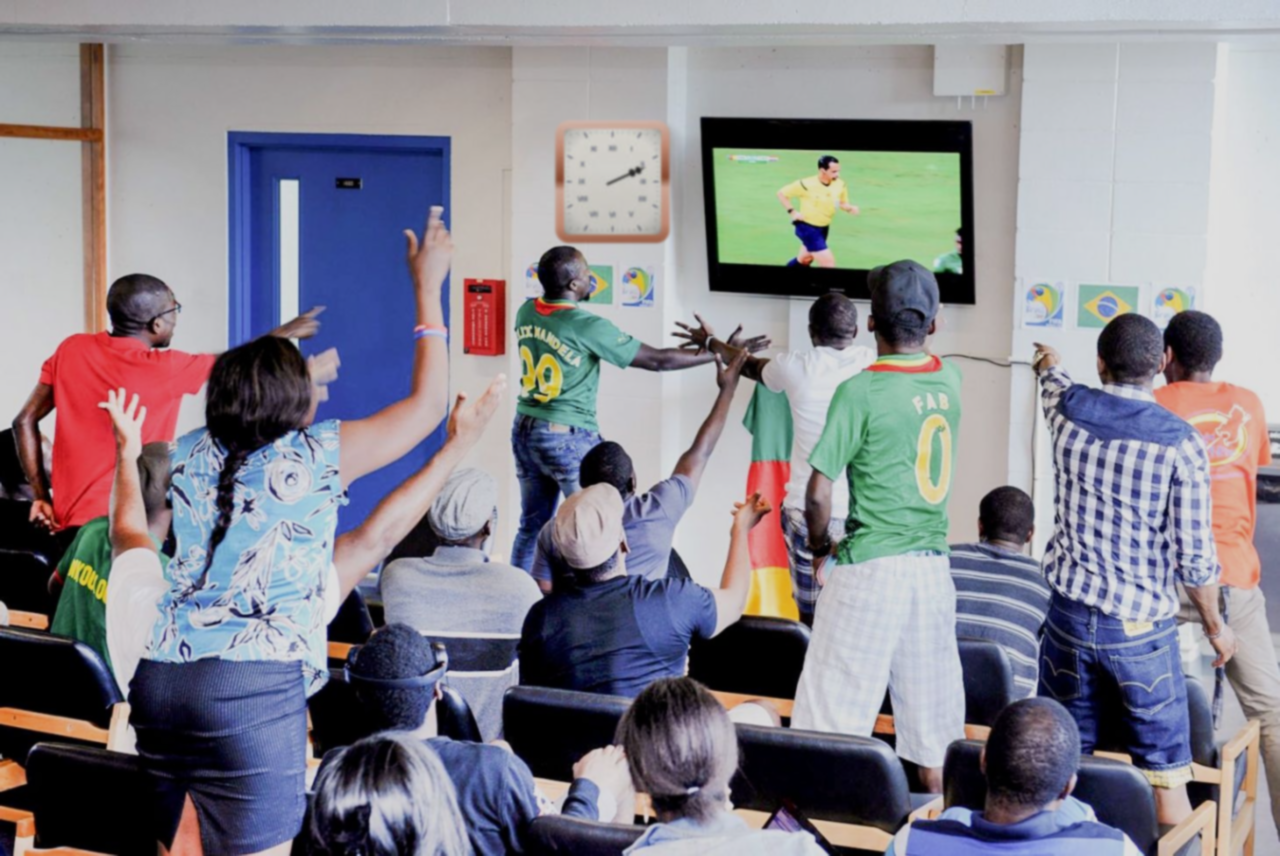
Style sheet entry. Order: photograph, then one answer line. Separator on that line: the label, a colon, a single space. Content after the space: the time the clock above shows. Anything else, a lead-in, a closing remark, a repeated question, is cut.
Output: 2:11
